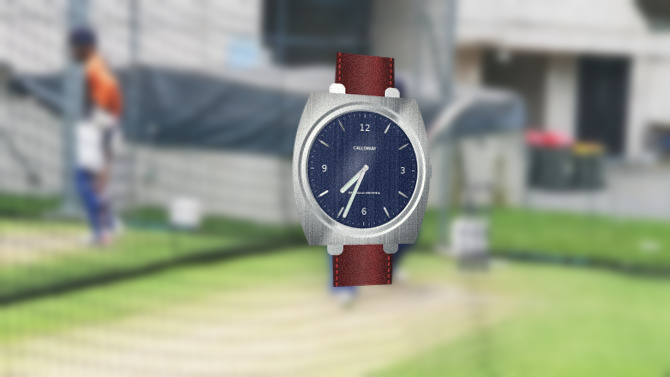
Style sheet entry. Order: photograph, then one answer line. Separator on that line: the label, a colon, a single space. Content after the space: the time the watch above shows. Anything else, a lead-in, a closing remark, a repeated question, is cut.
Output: 7:34
